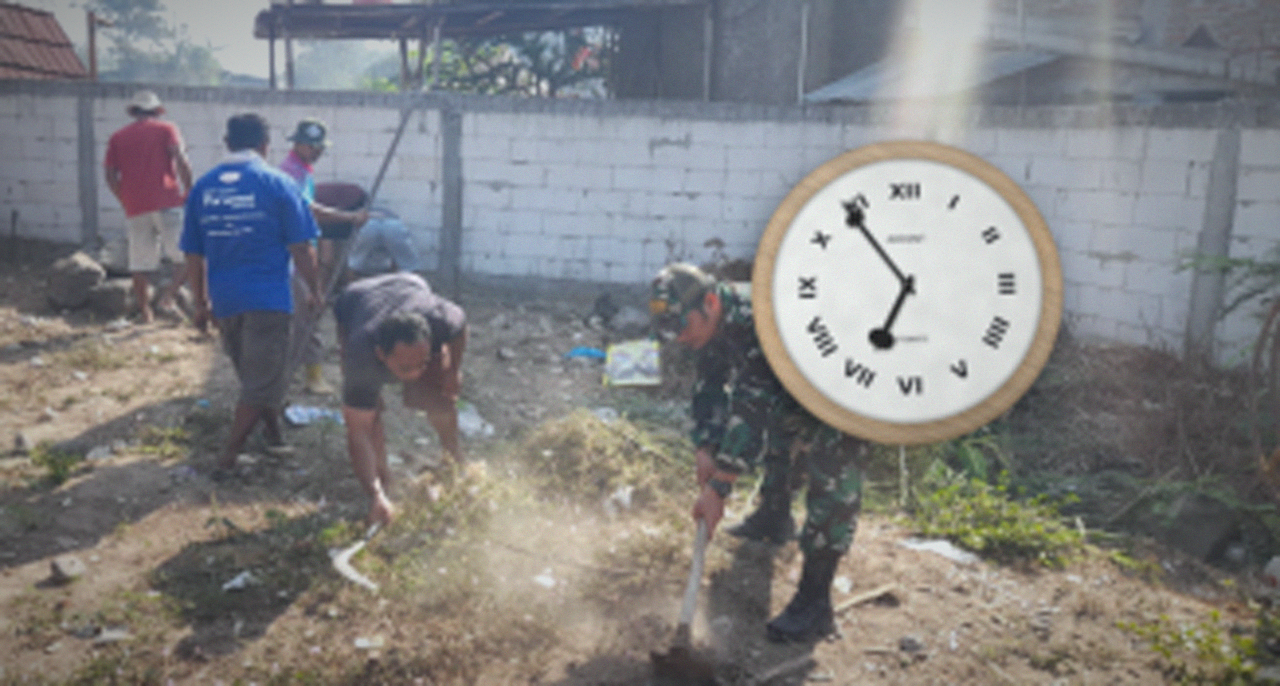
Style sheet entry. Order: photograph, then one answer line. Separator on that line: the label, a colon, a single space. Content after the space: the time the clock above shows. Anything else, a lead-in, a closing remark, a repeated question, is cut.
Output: 6:54
